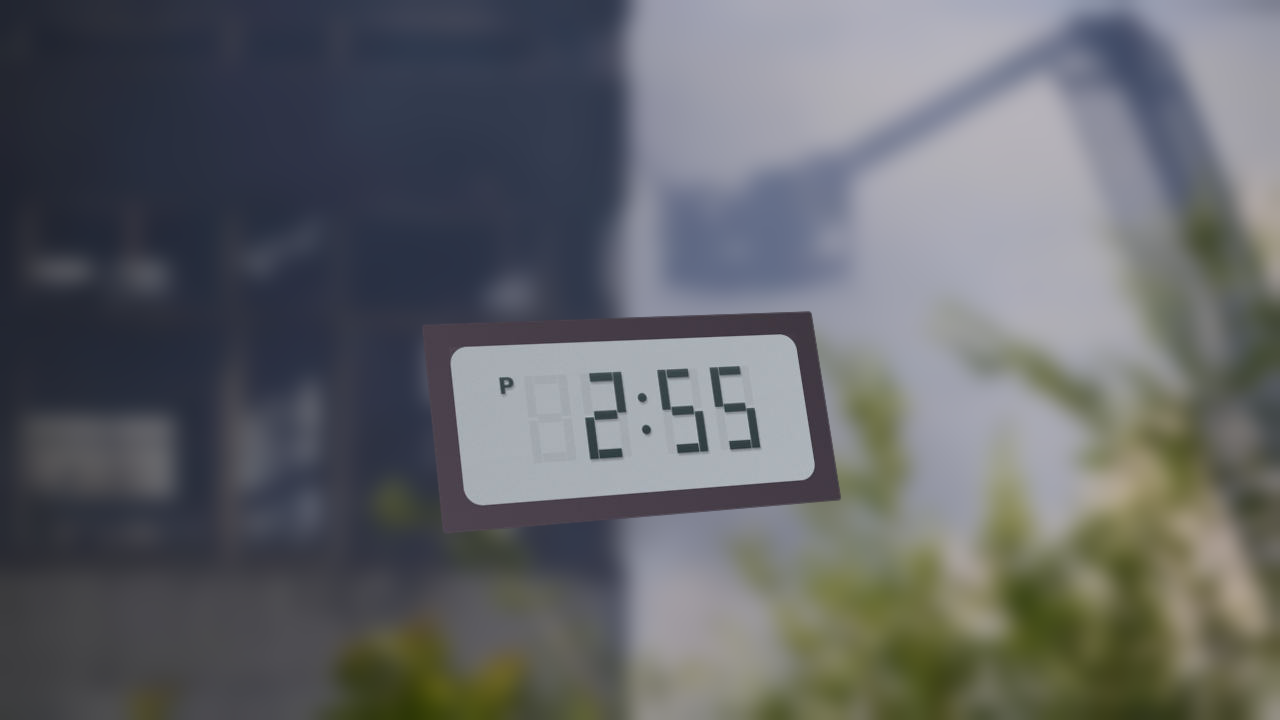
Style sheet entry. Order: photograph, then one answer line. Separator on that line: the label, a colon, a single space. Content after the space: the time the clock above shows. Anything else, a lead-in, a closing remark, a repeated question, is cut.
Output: 2:55
